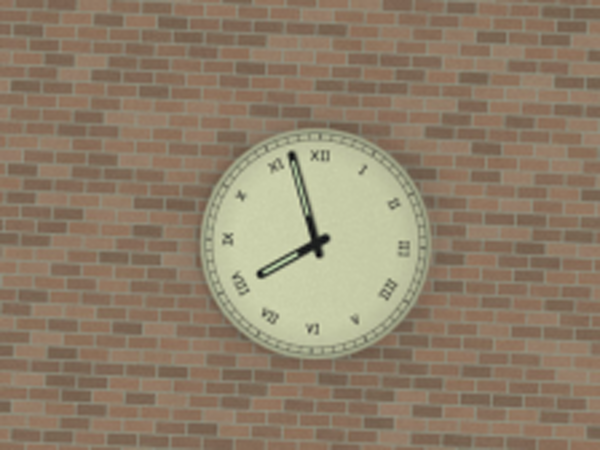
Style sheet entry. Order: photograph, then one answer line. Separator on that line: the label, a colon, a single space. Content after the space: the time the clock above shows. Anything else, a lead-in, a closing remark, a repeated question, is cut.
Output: 7:57
